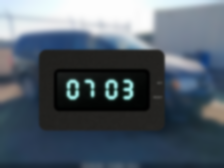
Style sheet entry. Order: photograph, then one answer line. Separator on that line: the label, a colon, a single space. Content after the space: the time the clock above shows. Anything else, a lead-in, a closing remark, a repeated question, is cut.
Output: 7:03
